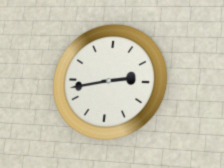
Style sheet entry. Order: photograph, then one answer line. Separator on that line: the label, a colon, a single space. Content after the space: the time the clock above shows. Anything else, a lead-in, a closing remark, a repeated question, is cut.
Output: 2:43
